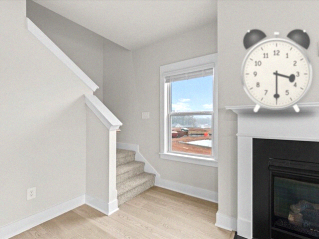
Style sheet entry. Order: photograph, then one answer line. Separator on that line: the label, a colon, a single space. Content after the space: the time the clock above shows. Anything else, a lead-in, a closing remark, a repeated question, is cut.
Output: 3:30
